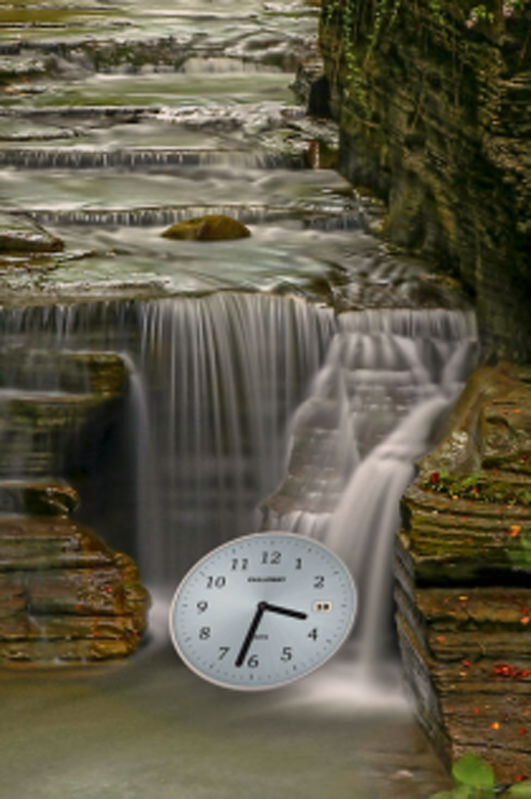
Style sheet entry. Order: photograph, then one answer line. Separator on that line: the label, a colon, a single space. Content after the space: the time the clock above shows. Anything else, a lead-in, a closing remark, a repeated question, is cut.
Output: 3:32
